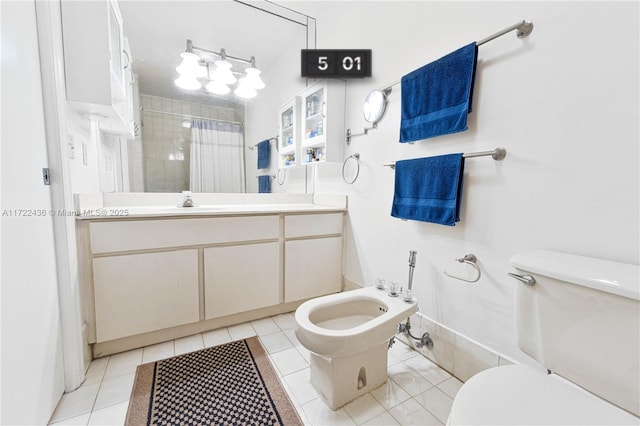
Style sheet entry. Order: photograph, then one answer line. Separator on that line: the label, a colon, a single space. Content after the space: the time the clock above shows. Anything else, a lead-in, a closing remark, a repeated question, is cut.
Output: 5:01
